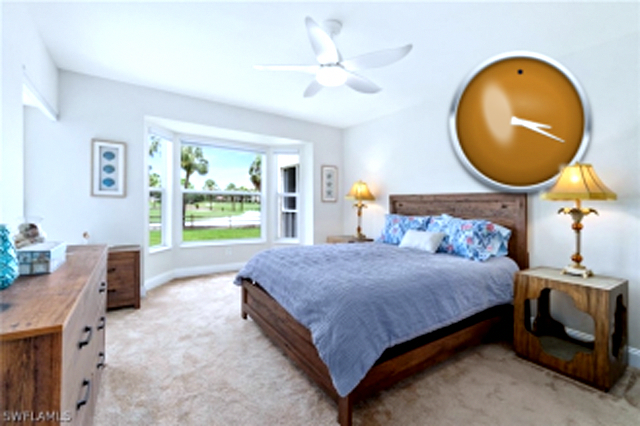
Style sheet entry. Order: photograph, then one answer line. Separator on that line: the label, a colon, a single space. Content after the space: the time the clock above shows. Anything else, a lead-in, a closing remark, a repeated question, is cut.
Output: 3:19
